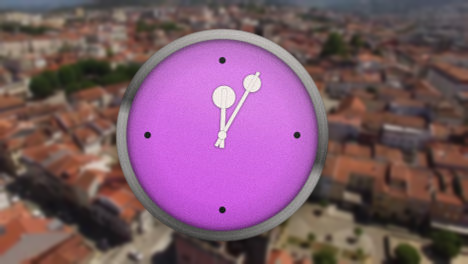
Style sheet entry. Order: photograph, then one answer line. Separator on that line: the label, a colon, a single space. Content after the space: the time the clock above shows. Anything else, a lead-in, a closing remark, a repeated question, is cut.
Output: 12:05
